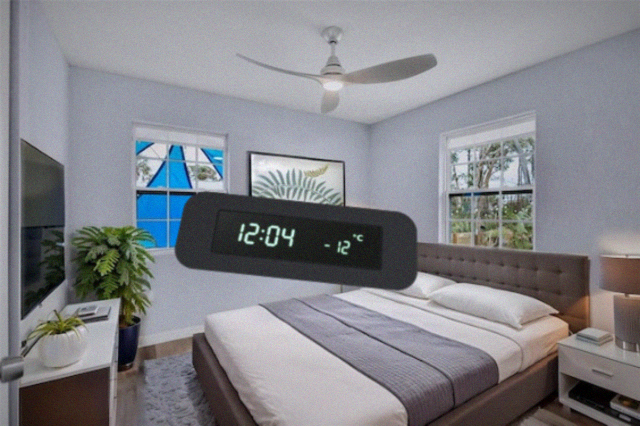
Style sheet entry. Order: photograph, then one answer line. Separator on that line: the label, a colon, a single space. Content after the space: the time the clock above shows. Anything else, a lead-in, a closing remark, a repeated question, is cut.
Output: 12:04
